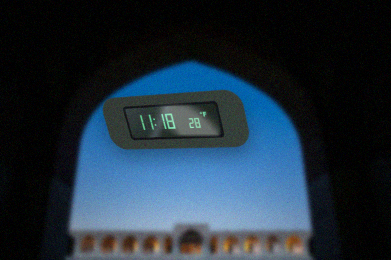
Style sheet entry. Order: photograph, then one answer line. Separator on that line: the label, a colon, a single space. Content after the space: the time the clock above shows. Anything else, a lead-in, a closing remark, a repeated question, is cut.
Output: 11:18
